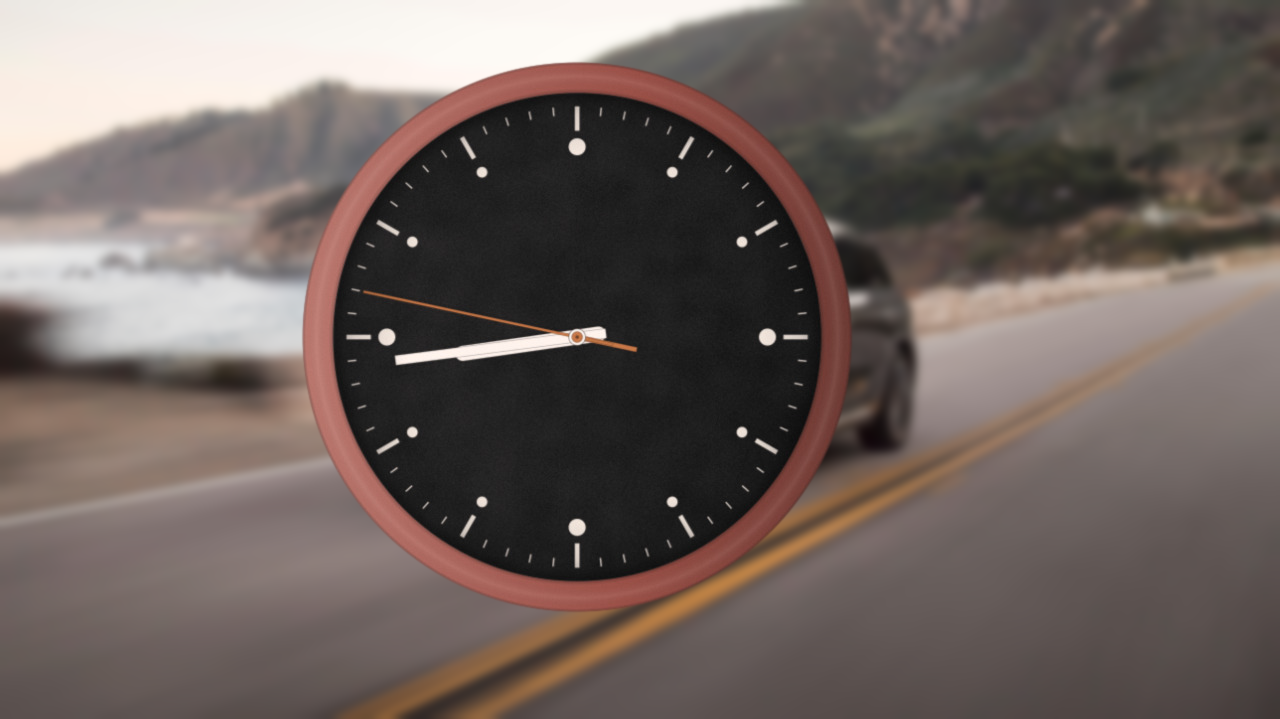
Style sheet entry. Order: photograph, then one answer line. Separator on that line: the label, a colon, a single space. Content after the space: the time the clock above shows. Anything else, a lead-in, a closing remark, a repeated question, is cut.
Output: 8:43:47
